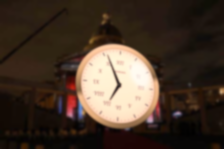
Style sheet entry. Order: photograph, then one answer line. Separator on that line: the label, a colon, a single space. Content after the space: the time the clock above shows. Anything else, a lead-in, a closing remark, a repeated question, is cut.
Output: 6:56
